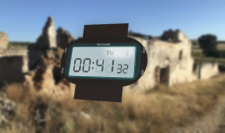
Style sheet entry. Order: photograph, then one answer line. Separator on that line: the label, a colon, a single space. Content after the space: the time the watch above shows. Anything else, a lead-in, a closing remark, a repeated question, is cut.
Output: 0:41:32
